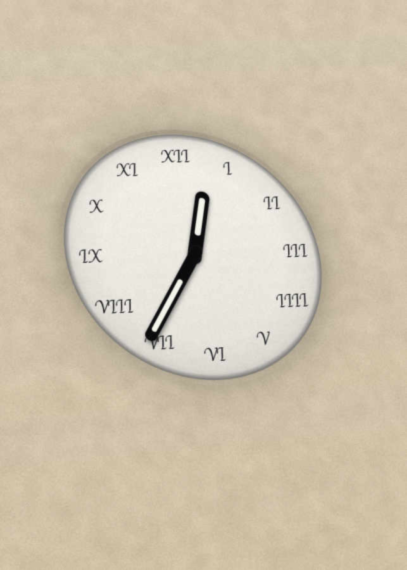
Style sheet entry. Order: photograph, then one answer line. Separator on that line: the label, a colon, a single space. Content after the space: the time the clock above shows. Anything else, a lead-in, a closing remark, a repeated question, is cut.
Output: 12:36
